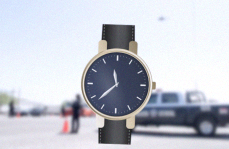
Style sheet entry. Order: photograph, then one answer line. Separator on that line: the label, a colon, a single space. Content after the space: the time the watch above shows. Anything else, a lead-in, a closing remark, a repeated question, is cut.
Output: 11:38
